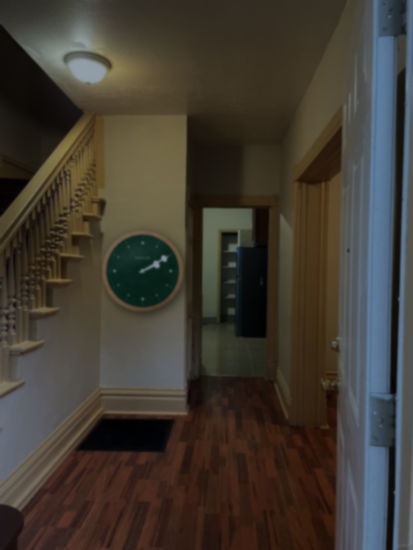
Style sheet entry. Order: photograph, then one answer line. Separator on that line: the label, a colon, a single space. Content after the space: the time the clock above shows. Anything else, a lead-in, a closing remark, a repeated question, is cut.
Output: 2:10
